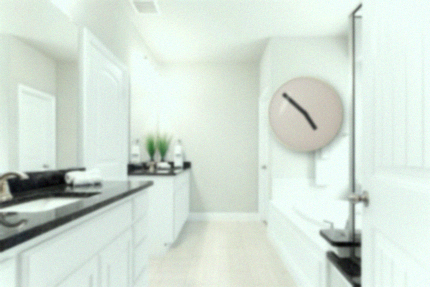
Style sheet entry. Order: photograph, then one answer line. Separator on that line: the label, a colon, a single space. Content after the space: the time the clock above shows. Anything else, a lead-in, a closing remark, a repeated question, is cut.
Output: 4:52
